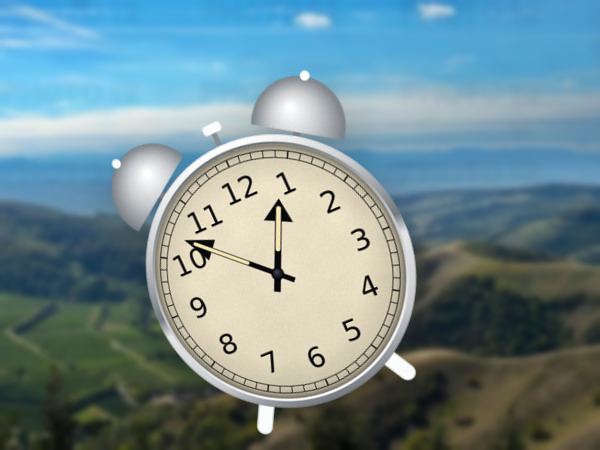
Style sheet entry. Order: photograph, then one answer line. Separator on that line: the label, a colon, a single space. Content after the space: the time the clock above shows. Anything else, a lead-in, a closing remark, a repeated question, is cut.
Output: 12:52
